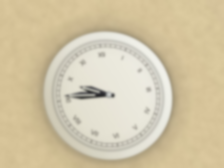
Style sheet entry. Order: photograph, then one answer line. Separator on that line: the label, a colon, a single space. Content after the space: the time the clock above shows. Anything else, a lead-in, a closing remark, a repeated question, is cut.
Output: 9:46
